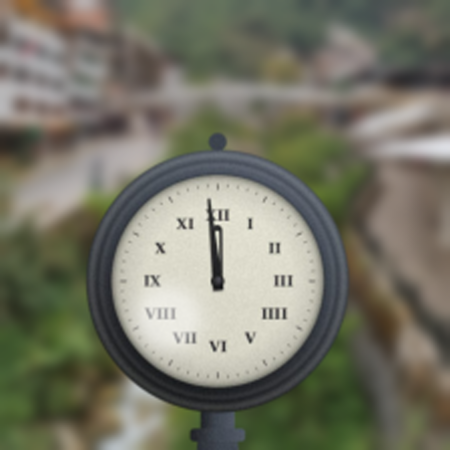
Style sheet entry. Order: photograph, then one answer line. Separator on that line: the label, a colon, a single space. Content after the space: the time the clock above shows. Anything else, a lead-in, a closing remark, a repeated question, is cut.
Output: 11:59
